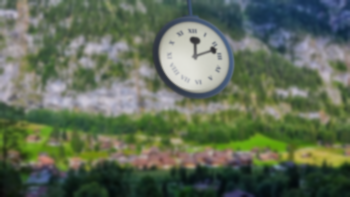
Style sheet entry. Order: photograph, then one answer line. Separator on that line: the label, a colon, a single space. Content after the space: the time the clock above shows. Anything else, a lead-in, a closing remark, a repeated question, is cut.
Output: 12:12
